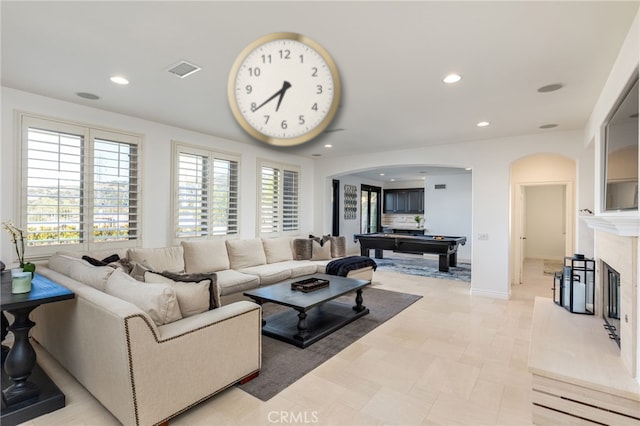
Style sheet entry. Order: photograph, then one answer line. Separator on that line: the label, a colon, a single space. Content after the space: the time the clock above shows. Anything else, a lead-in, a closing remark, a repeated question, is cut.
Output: 6:39
